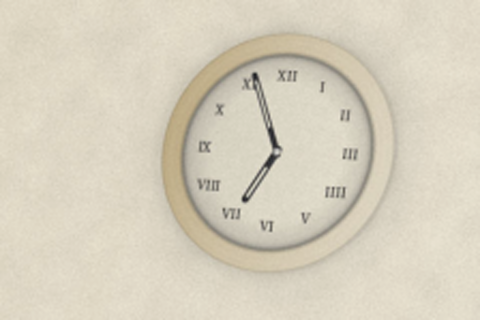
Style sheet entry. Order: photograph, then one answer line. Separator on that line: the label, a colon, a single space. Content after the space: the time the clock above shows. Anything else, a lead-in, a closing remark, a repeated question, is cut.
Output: 6:56
